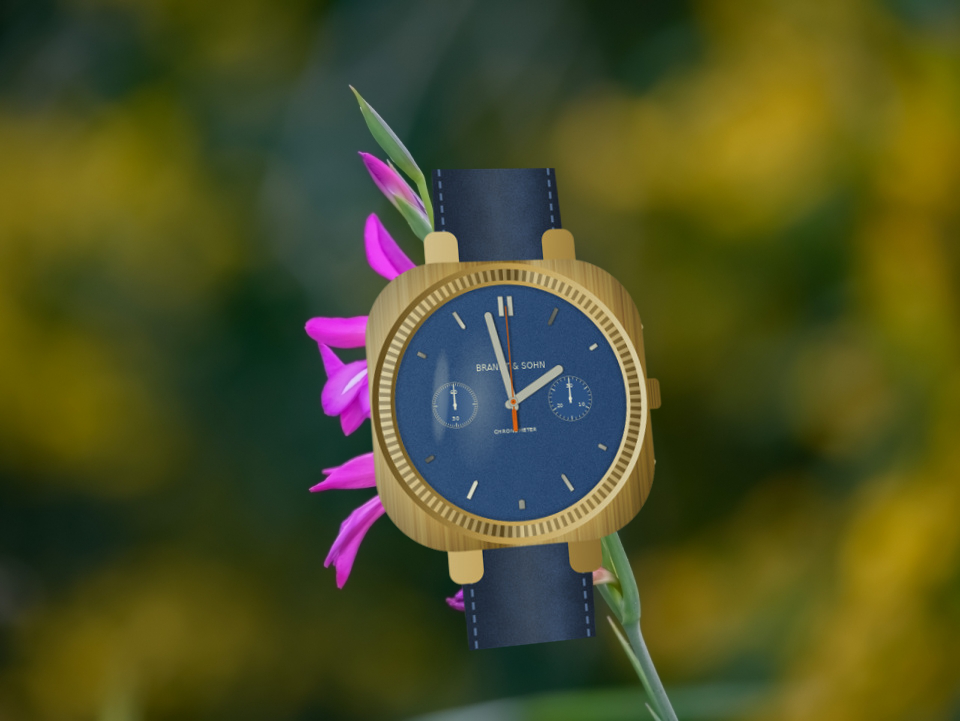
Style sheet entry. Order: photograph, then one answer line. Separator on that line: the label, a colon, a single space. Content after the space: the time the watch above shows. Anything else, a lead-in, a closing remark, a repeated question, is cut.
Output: 1:58
